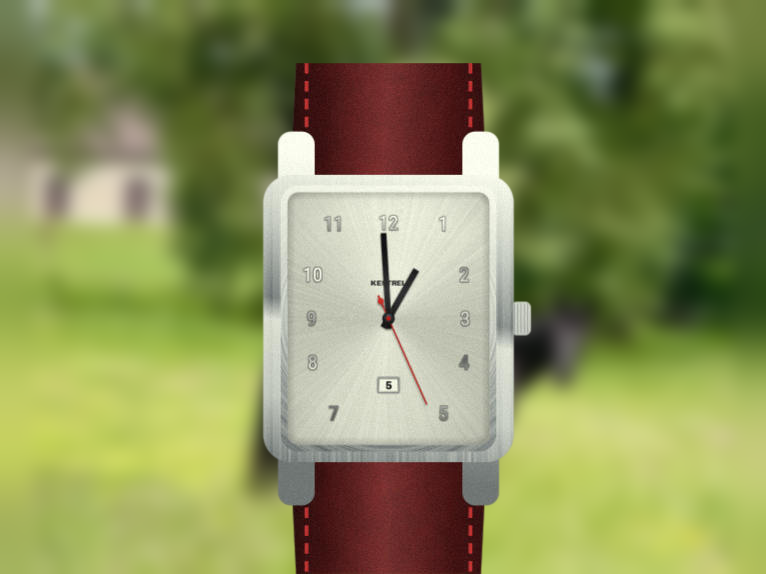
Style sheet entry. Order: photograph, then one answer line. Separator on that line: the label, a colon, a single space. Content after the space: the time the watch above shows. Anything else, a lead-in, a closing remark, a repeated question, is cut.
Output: 12:59:26
